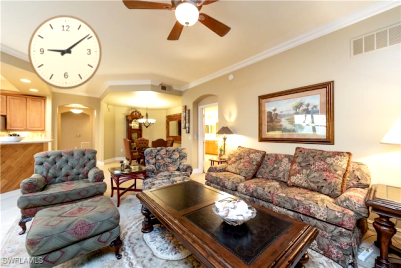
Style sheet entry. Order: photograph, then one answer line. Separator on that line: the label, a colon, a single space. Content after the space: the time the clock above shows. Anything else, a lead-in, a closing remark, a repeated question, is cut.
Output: 9:09
